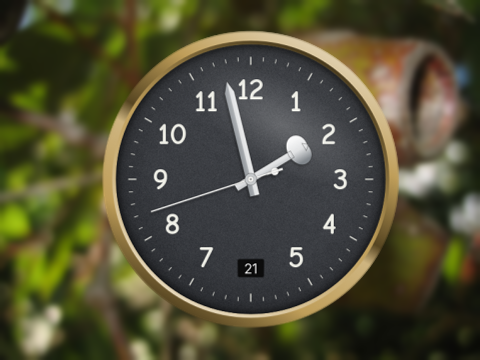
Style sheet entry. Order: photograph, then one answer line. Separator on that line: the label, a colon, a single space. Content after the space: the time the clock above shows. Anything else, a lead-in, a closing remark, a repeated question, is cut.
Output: 1:57:42
